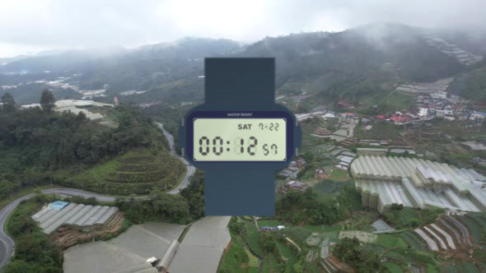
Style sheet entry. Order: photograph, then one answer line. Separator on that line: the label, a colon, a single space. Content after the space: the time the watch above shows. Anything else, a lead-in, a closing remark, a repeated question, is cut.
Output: 0:12:57
